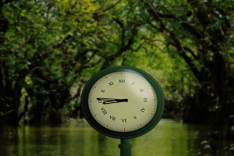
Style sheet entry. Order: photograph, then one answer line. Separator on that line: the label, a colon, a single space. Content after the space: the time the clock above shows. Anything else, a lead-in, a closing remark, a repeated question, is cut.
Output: 8:46
